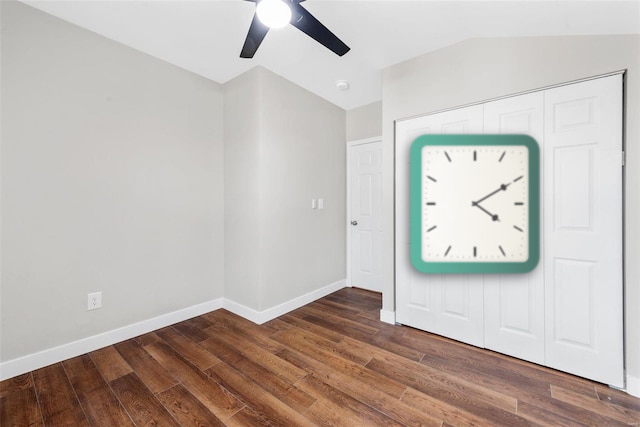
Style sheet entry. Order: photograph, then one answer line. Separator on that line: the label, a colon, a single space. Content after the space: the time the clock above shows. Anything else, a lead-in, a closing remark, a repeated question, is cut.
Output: 4:10
